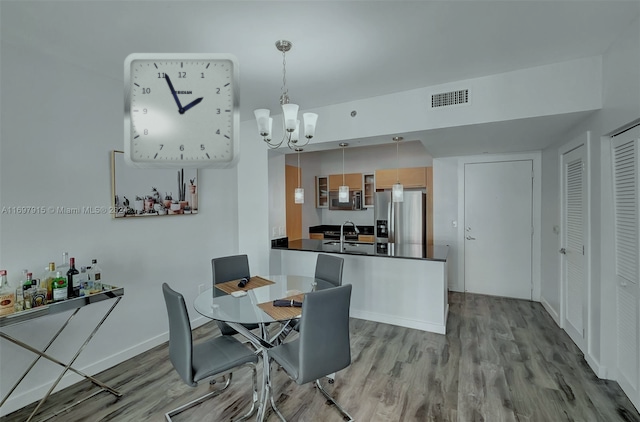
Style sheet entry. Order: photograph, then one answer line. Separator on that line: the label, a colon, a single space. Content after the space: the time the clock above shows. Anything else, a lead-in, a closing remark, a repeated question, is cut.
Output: 1:56
